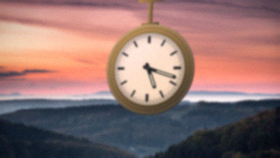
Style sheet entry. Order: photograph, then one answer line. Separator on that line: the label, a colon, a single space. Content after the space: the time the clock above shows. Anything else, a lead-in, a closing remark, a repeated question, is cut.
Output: 5:18
